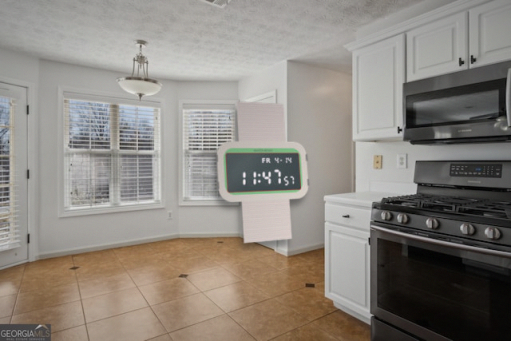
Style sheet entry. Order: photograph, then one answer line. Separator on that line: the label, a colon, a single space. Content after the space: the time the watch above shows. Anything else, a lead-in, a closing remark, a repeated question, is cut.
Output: 11:47:57
